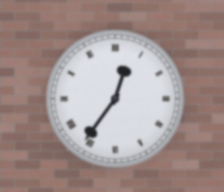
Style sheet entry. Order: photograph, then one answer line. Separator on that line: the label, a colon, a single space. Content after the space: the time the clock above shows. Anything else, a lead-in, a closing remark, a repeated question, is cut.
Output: 12:36
